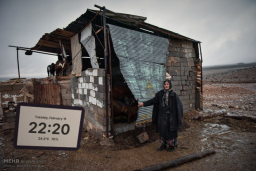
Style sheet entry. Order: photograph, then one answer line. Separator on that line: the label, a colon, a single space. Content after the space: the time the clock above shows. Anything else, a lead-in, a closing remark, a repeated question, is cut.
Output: 22:20
